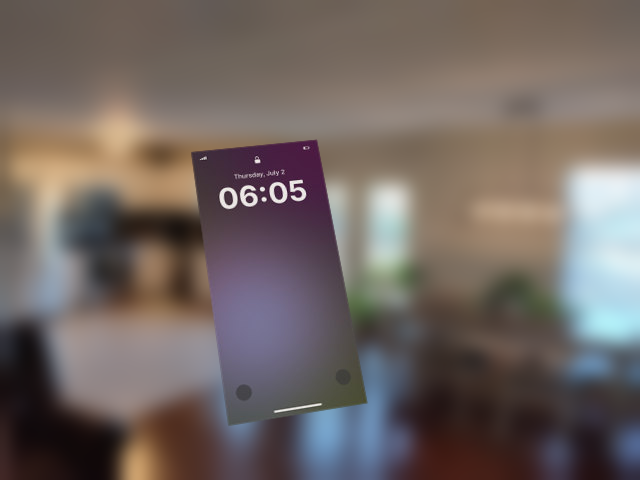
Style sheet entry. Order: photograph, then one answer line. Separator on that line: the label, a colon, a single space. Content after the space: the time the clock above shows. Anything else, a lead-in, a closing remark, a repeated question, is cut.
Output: 6:05
